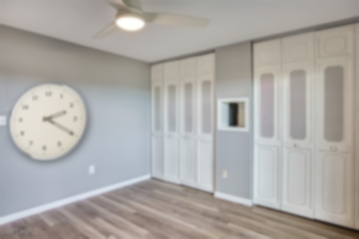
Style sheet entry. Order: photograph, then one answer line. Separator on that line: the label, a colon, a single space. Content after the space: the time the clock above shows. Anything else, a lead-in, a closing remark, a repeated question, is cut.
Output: 2:20
